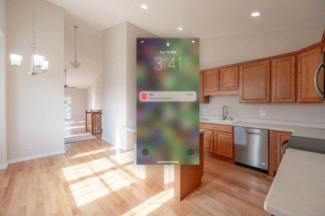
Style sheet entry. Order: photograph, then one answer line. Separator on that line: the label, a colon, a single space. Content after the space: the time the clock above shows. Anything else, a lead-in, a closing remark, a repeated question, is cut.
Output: 3:41
